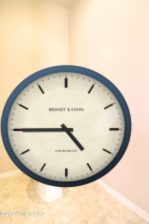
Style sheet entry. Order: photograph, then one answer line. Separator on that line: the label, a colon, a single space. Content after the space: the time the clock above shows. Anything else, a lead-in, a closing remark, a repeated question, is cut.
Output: 4:45
